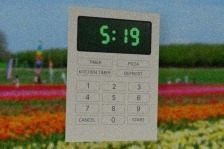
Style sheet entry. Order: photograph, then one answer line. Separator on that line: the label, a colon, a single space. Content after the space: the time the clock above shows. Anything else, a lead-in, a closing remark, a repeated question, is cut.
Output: 5:19
